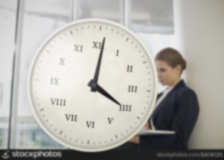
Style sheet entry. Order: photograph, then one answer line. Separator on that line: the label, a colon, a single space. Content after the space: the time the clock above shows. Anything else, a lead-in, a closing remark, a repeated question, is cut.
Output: 4:01
